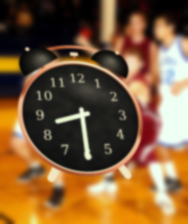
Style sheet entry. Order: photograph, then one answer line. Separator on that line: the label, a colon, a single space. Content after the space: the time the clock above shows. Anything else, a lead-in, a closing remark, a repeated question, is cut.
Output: 8:30
